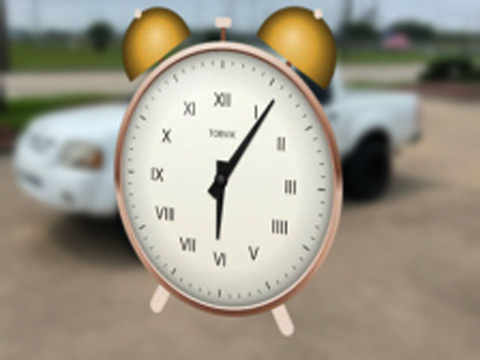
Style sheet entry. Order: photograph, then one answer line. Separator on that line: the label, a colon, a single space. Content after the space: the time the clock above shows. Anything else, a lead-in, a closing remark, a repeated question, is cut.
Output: 6:06
